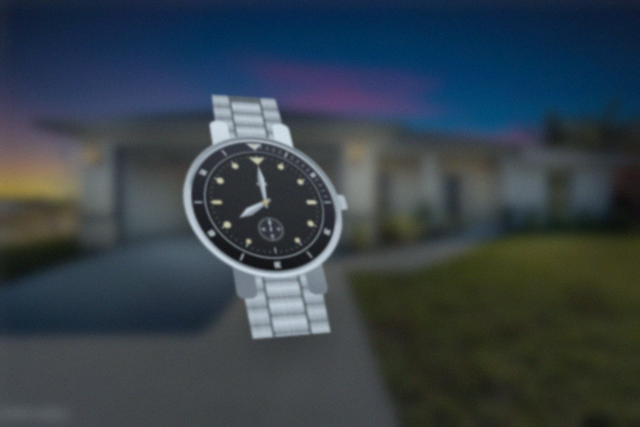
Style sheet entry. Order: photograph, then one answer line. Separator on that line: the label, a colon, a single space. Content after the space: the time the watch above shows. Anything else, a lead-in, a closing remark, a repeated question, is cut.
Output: 8:00
